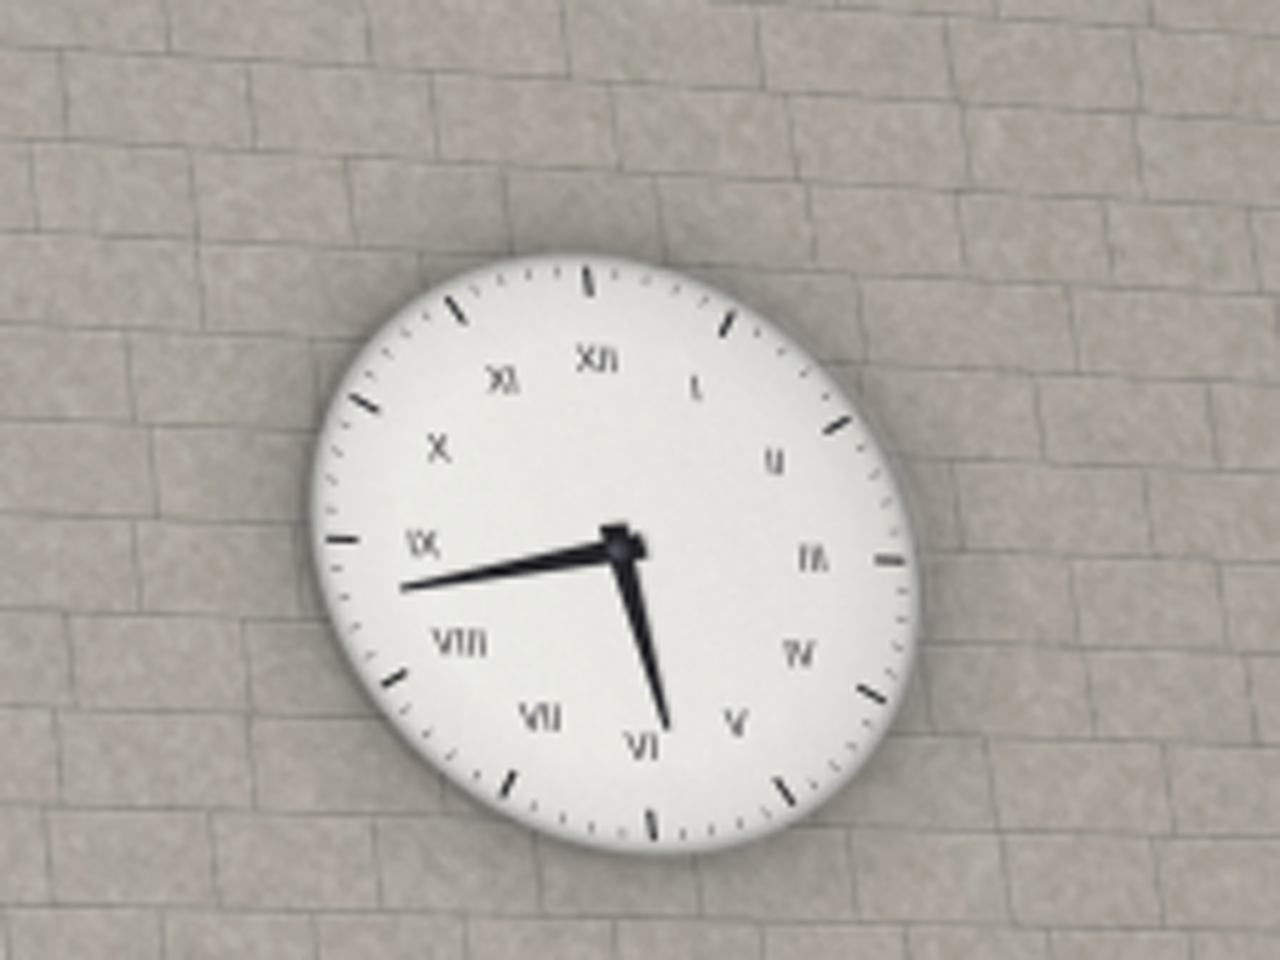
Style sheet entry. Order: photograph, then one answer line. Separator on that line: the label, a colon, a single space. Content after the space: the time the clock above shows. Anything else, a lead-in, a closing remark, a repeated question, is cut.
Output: 5:43
